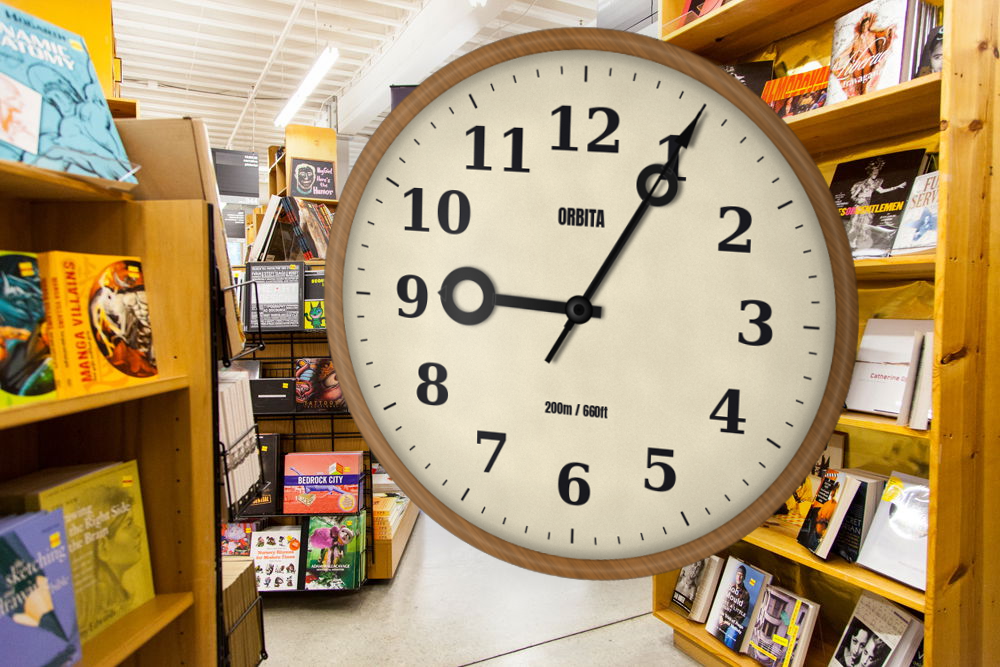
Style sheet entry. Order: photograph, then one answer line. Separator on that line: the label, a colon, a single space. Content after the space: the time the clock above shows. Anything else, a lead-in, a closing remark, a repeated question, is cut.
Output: 9:05:05
